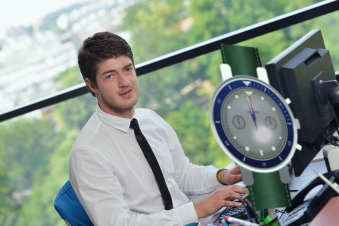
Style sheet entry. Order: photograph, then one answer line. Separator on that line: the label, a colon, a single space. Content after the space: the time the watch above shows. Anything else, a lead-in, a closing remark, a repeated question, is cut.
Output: 11:59
